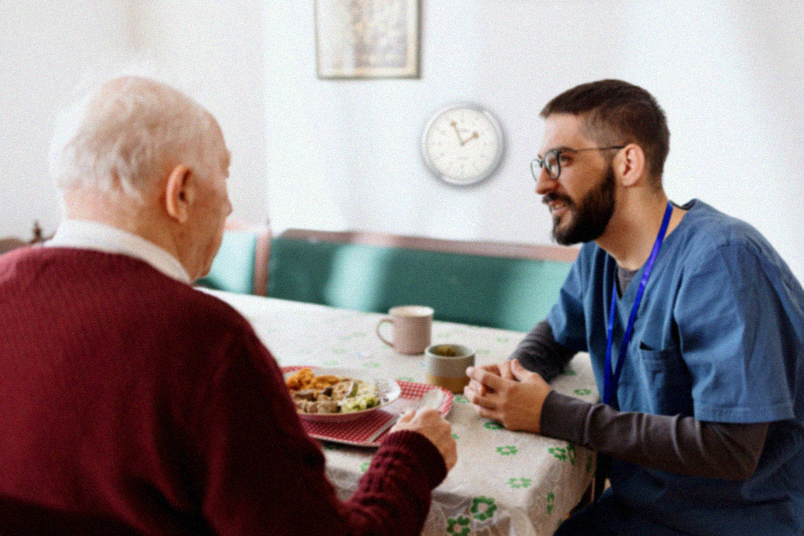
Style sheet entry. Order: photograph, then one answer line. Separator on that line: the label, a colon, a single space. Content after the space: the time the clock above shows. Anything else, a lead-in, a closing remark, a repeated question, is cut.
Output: 1:56
